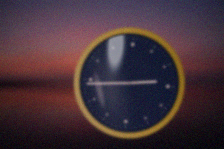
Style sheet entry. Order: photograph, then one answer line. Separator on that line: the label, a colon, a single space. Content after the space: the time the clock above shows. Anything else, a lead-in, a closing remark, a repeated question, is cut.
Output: 2:44
